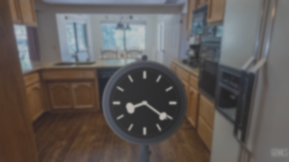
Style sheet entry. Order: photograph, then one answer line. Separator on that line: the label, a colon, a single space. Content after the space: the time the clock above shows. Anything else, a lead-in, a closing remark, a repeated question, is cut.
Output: 8:21
